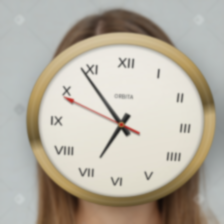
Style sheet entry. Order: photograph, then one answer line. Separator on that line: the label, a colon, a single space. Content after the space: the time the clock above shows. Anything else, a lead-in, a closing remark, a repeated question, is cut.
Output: 6:53:49
